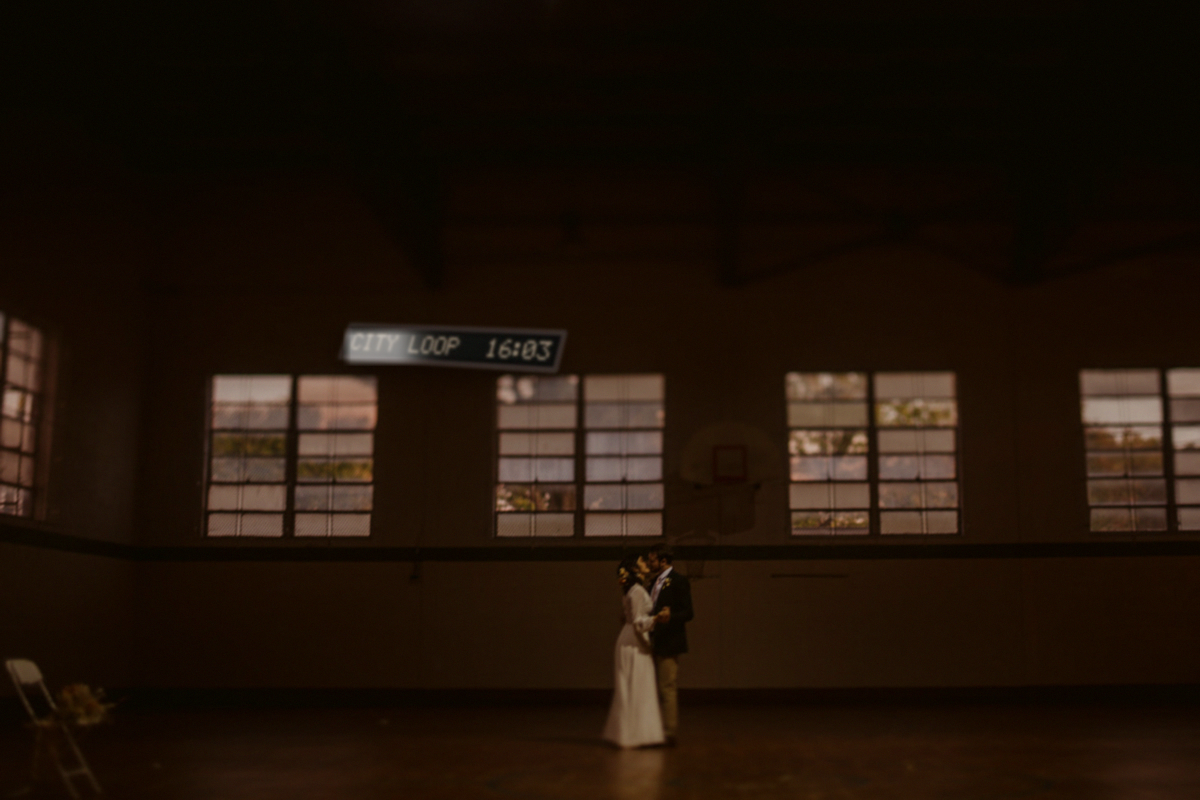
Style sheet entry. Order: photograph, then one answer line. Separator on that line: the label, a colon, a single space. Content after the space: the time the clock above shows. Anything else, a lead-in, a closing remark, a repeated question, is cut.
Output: 16:03
